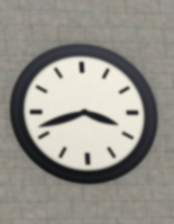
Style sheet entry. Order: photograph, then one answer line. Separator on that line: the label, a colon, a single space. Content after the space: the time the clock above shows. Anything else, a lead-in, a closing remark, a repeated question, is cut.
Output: 3:42
